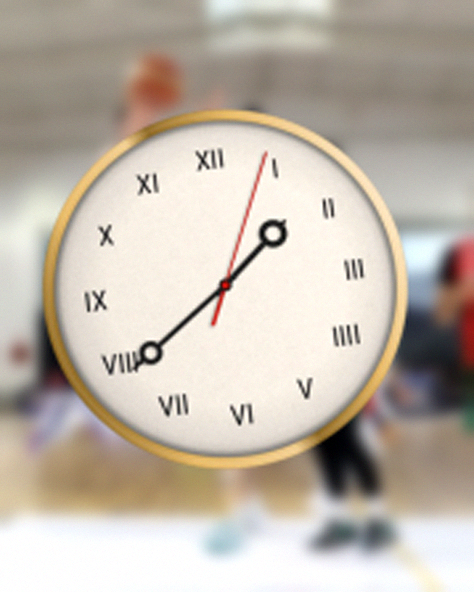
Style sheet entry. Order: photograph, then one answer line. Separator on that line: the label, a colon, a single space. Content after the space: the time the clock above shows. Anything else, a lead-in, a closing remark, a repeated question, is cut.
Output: 1:39:04
